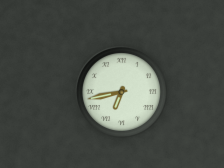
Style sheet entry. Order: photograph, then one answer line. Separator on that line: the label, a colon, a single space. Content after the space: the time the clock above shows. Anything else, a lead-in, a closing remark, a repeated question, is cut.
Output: 6:43
